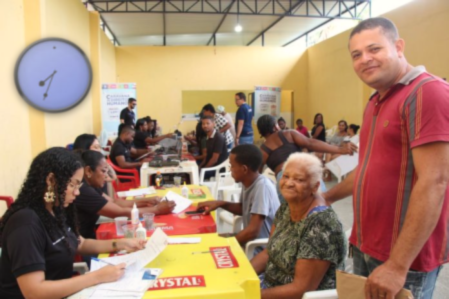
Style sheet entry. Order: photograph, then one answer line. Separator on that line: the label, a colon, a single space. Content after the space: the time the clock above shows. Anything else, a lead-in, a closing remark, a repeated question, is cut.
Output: 7:33
